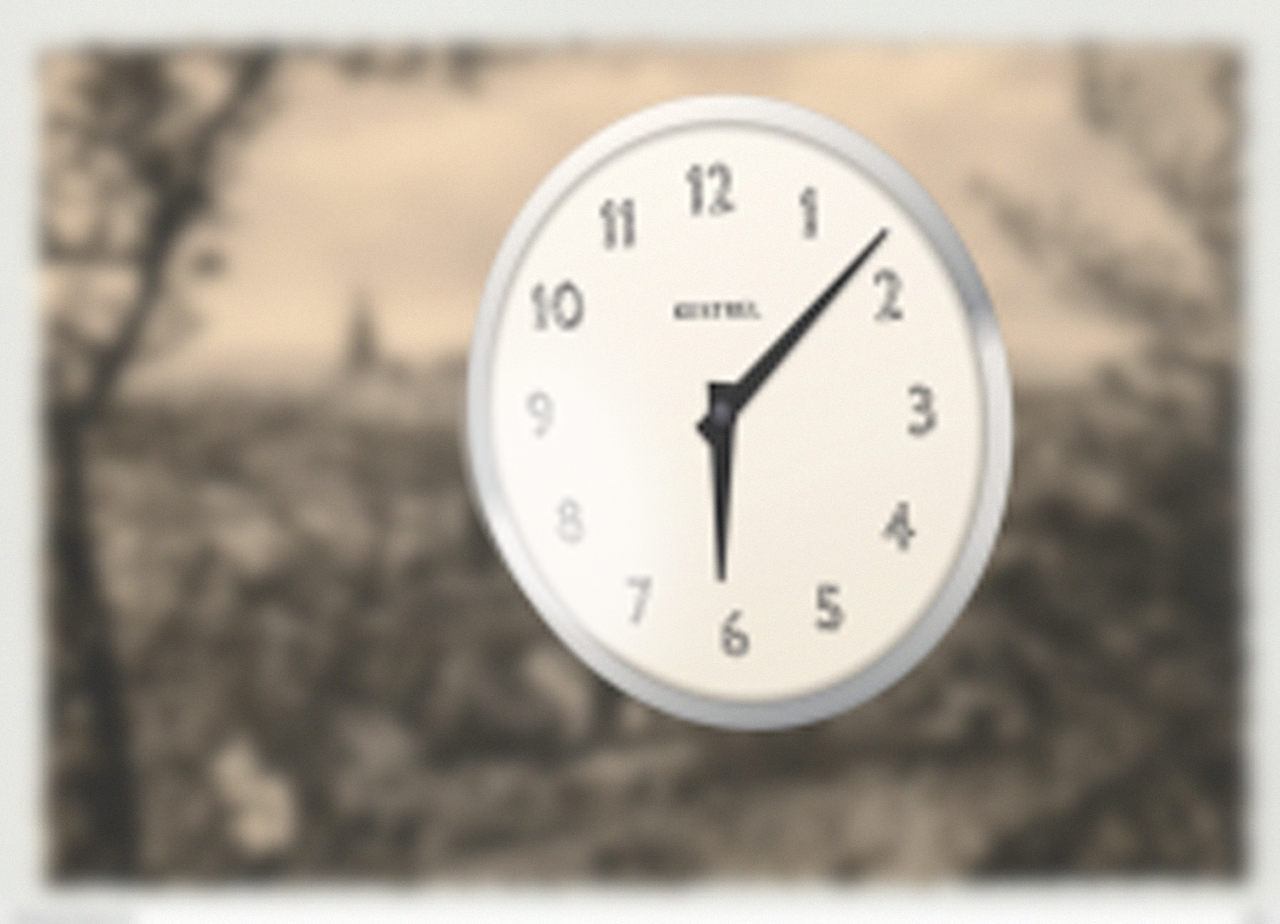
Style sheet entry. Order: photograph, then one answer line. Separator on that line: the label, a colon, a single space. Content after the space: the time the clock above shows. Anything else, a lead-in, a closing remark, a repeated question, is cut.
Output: 6:08
